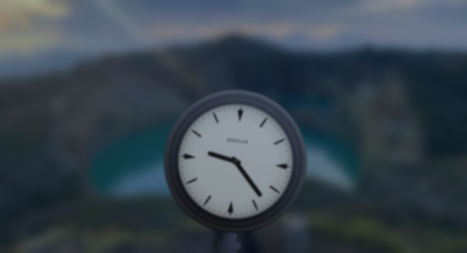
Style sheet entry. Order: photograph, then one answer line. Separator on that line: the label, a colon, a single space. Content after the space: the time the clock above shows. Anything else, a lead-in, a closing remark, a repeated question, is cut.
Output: 9:23
